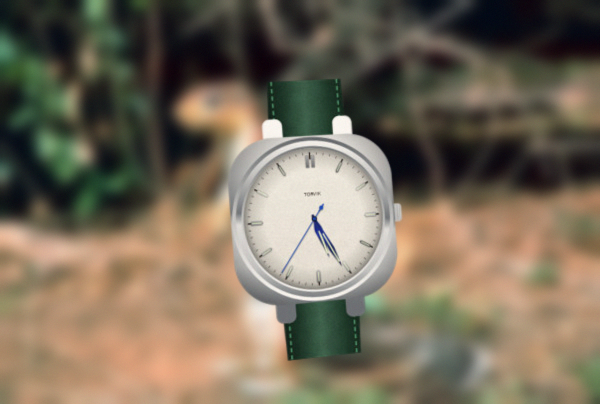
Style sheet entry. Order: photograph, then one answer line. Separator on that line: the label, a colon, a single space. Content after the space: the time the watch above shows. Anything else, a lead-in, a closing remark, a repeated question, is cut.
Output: 5:25:36
